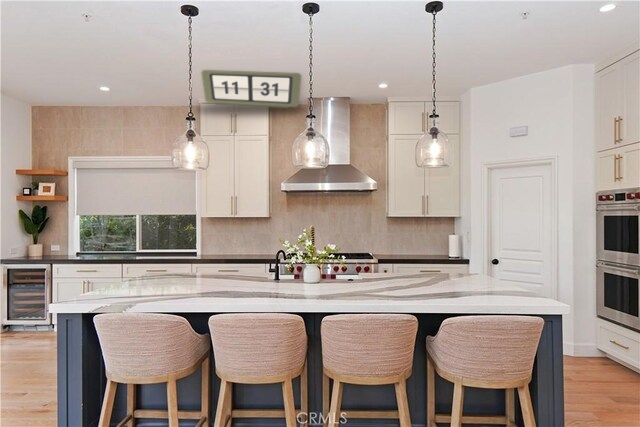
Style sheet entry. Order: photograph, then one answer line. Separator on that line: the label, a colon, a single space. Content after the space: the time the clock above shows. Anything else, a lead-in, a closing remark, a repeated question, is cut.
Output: 11:31
